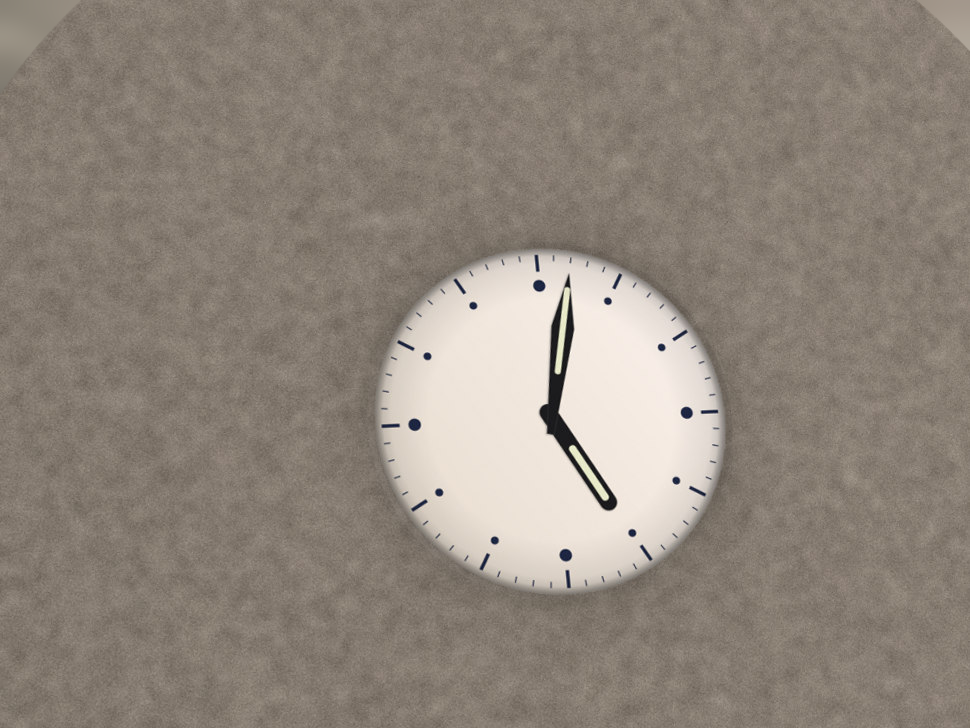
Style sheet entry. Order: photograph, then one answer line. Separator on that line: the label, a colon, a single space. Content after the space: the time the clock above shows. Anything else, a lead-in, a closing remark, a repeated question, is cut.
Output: 5:02
